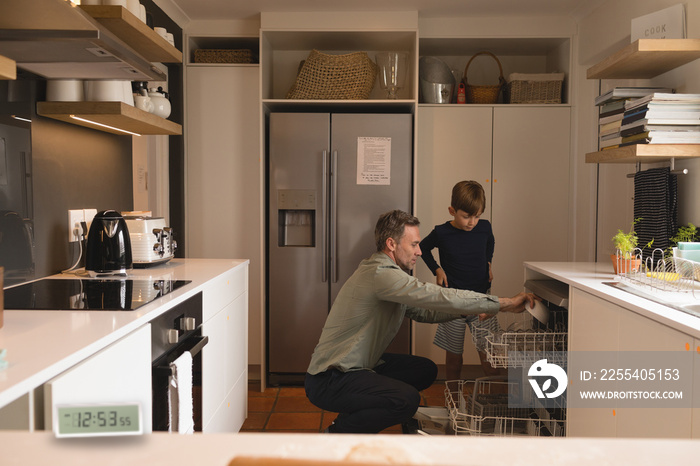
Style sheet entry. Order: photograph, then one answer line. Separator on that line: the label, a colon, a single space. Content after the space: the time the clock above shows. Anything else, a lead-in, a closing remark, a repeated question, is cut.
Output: 12:53
